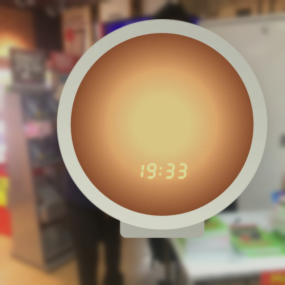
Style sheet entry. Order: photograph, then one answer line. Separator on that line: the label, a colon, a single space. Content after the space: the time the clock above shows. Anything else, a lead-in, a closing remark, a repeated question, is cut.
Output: 19:33
